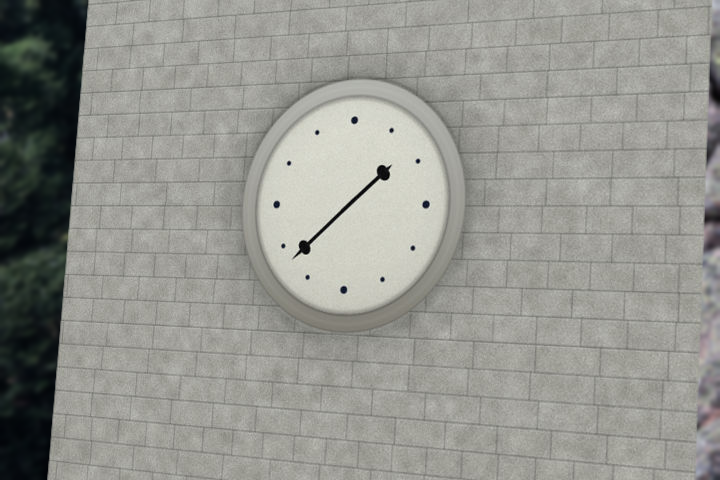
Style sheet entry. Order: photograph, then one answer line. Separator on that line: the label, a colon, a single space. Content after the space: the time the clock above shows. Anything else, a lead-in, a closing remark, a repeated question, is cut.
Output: 1:38
